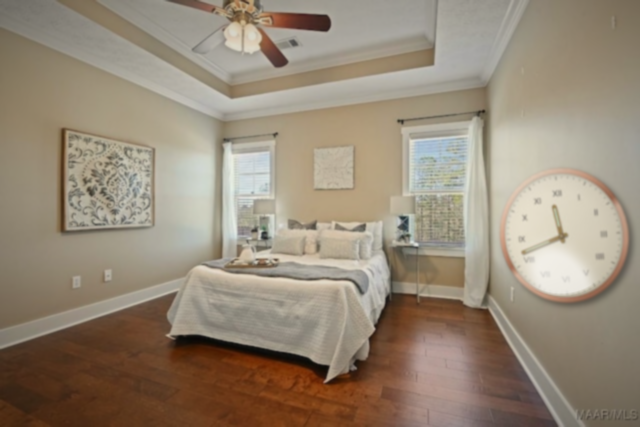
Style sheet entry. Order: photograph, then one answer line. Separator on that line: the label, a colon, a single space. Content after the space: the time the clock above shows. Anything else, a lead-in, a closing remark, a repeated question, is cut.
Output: 11:42
